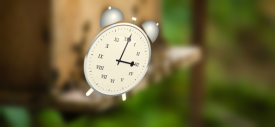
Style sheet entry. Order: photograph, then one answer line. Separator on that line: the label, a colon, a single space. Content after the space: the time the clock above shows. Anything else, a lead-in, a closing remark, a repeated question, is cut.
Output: 3:01
